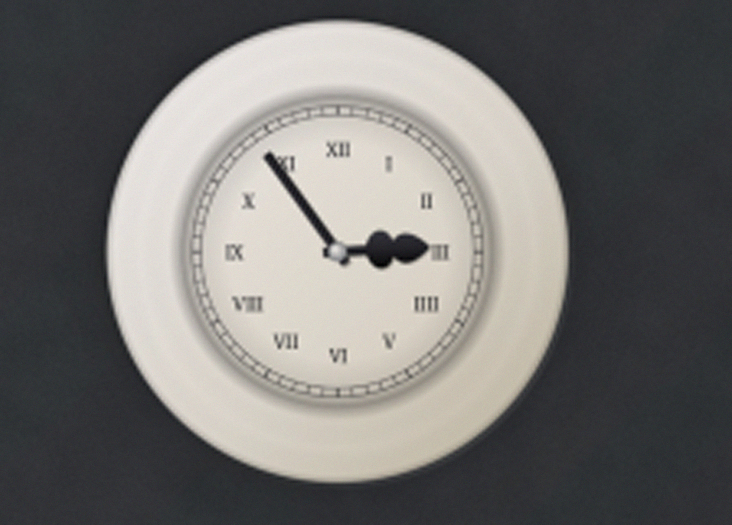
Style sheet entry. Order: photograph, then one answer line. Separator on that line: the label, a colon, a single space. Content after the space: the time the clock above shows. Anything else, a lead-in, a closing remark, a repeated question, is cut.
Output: 2:54
